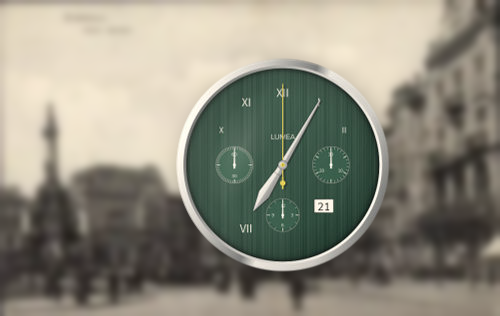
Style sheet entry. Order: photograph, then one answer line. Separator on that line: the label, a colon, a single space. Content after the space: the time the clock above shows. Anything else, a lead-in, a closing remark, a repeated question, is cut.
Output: 7:05
